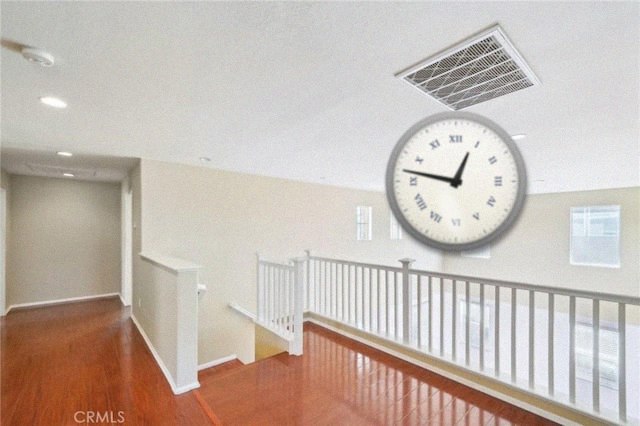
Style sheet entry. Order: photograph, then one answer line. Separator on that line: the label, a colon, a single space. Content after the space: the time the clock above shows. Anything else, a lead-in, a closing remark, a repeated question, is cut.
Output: 12:47
